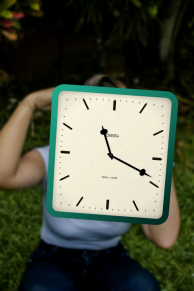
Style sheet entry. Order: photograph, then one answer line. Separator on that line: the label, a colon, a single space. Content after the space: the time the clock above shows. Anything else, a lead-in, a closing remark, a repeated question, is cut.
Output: 11:19
